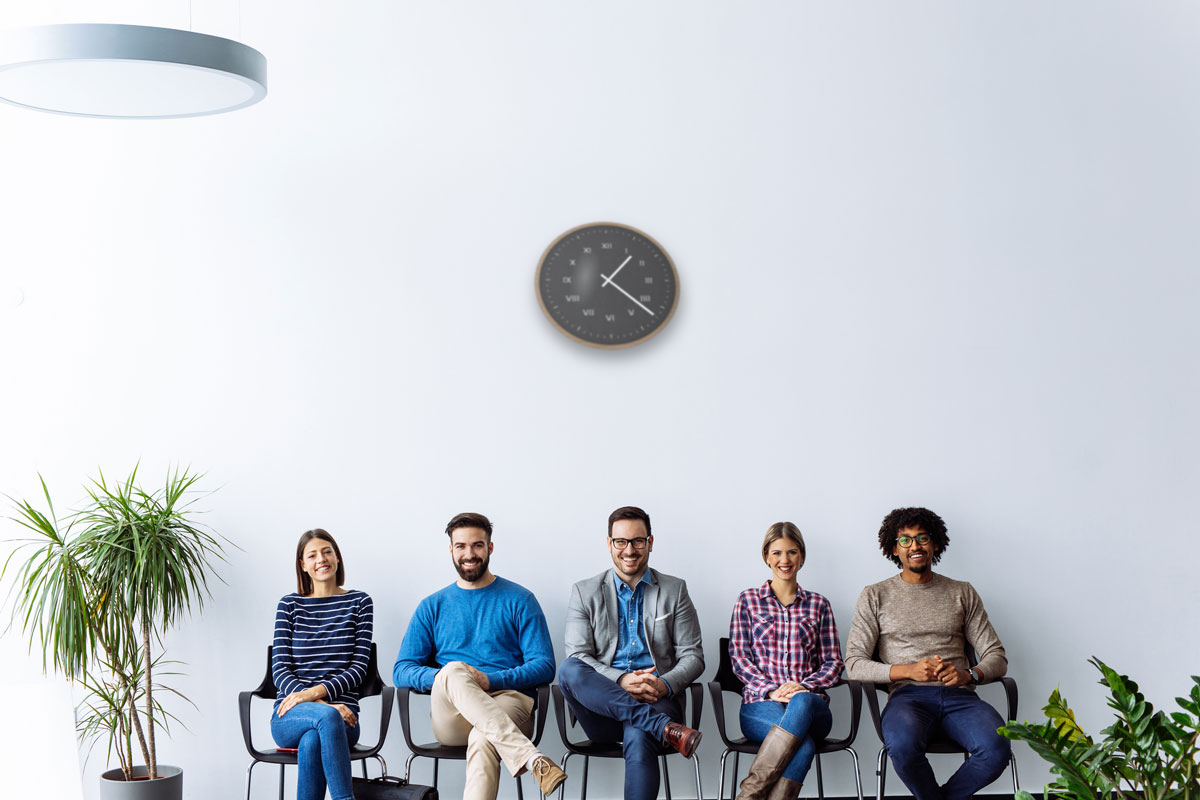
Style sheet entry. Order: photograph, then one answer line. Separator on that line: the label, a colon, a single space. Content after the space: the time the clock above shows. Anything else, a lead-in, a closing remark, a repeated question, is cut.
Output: 1:22
